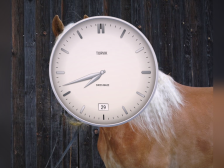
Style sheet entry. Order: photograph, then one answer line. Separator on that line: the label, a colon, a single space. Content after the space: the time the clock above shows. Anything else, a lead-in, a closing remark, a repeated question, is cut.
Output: 7:42
